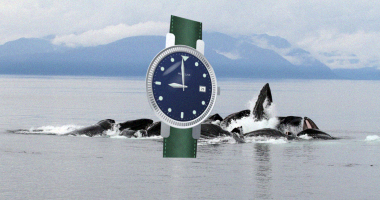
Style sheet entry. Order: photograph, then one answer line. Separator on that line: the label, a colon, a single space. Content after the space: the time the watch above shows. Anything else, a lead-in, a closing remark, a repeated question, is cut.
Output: 8:59
